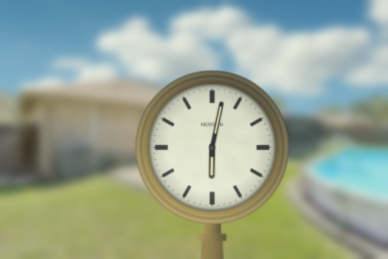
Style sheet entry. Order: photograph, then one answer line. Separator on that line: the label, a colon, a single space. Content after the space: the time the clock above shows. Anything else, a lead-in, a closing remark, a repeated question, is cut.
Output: 6:02
